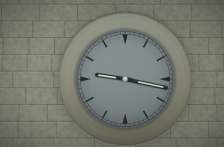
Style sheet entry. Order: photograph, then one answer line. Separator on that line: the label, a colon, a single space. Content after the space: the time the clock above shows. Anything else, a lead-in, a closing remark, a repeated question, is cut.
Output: 9:17
